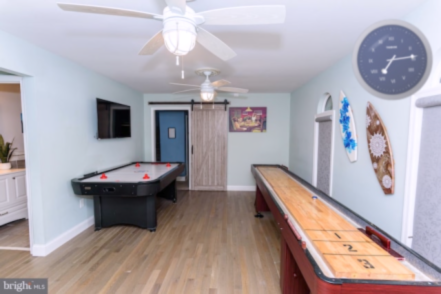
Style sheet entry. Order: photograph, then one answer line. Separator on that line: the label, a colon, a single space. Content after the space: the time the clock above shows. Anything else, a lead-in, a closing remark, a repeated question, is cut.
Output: 7:14
